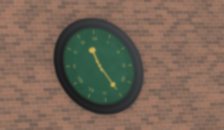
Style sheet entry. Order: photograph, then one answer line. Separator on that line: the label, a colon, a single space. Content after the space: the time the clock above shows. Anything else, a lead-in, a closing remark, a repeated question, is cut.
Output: 11:25
